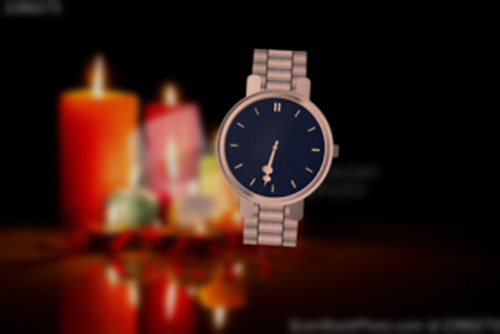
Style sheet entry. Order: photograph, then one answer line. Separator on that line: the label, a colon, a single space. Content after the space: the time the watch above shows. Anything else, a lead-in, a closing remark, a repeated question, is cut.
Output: 6:32
